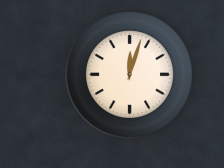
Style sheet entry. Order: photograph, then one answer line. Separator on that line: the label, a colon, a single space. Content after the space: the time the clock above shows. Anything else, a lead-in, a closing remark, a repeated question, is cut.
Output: 12:03
